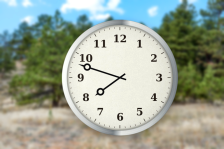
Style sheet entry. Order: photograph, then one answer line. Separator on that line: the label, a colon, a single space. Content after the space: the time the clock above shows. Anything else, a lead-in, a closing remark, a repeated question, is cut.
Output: 7:48
